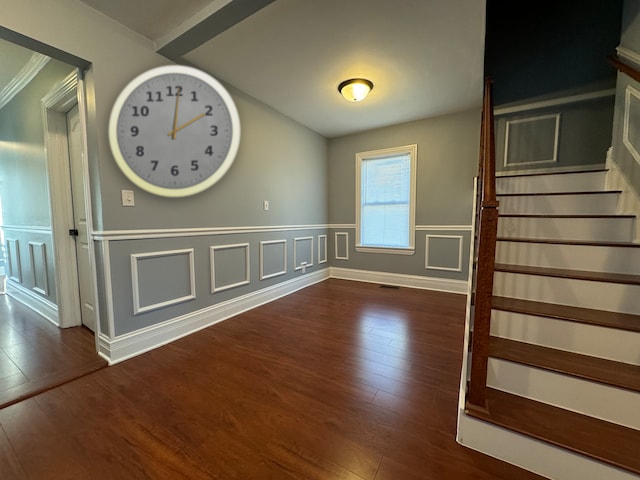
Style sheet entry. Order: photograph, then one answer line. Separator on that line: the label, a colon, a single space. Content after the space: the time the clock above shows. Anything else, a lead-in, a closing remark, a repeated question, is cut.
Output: 2:01
